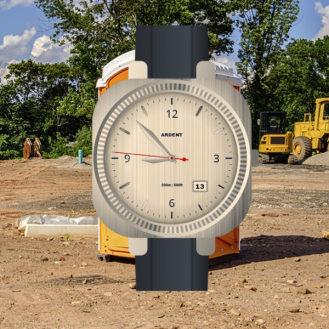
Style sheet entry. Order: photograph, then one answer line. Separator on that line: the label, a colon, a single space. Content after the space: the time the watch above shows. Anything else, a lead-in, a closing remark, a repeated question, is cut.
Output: 8:52:46
